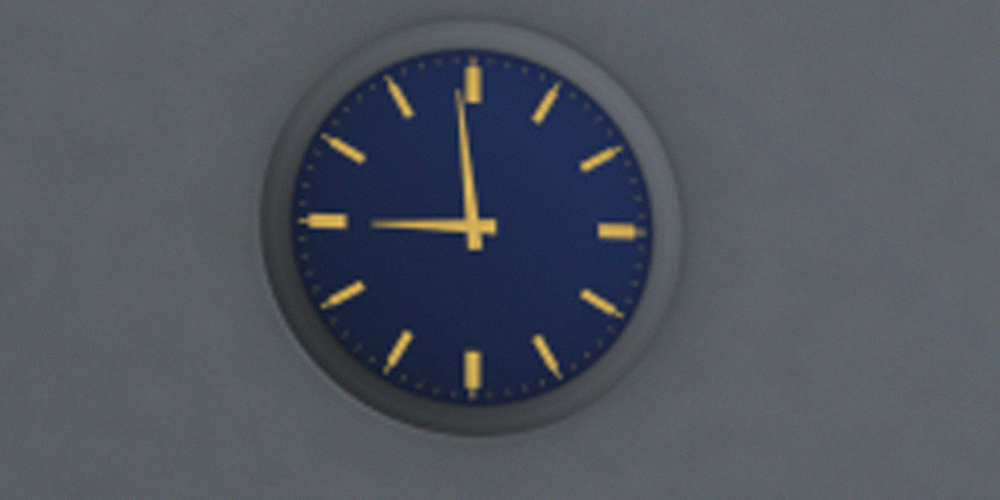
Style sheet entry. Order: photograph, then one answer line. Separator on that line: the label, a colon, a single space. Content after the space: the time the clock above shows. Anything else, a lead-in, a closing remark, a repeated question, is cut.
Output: 8:59
